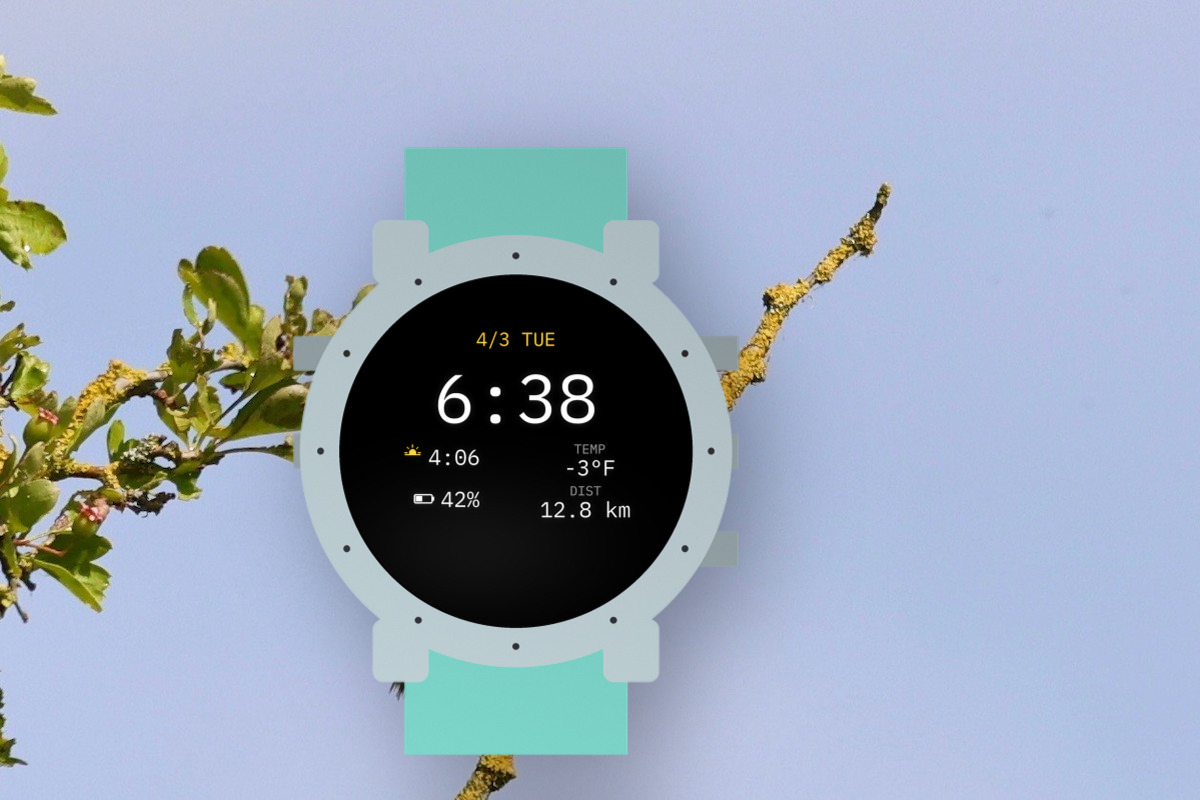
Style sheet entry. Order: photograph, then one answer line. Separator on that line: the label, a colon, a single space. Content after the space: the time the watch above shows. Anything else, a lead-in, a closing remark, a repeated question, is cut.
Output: 6:38
